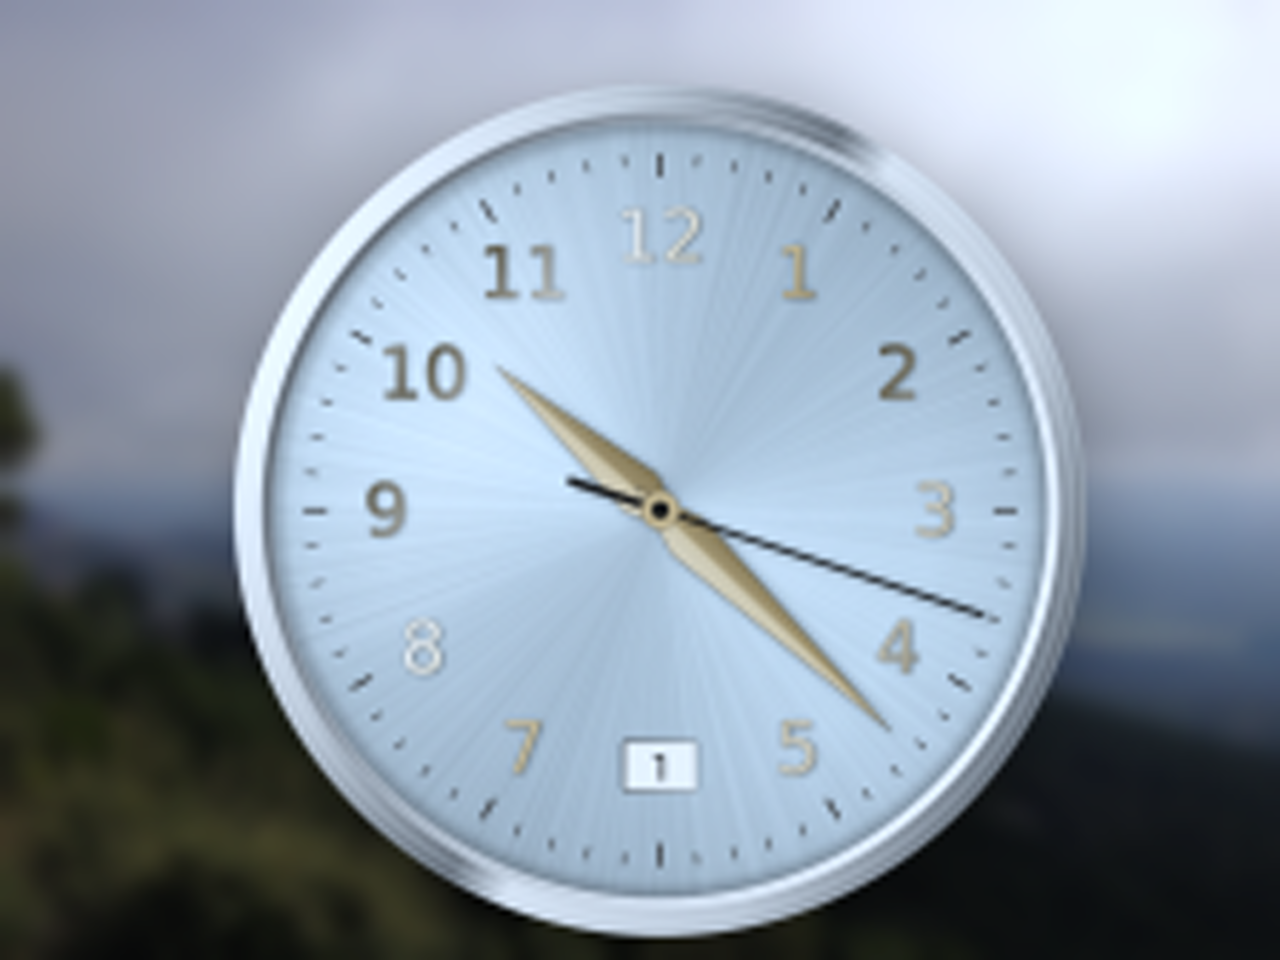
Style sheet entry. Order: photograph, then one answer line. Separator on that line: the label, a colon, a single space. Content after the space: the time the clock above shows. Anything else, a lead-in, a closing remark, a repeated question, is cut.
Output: 10:22:18
